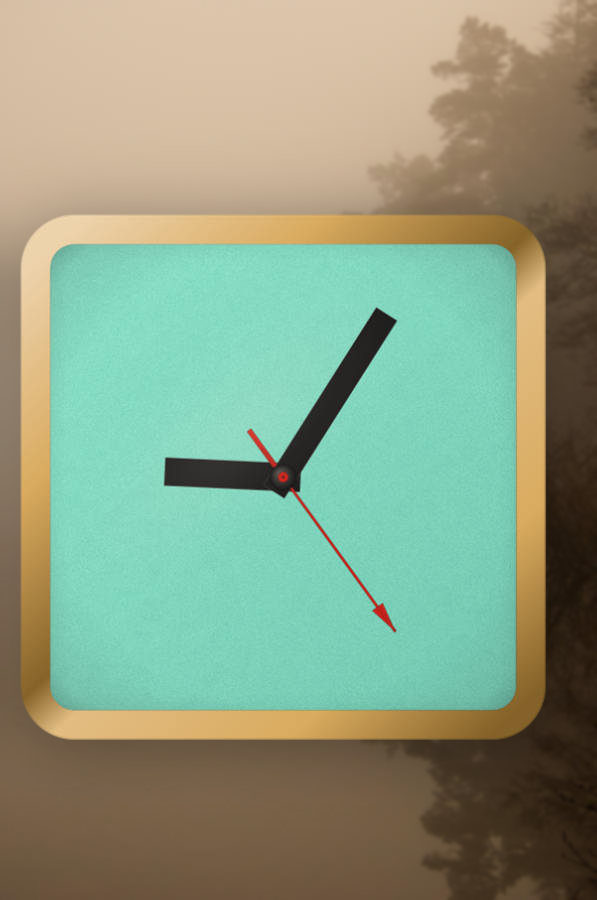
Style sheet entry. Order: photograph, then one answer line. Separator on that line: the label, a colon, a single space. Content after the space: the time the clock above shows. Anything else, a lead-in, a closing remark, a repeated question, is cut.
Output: 9:05:24
